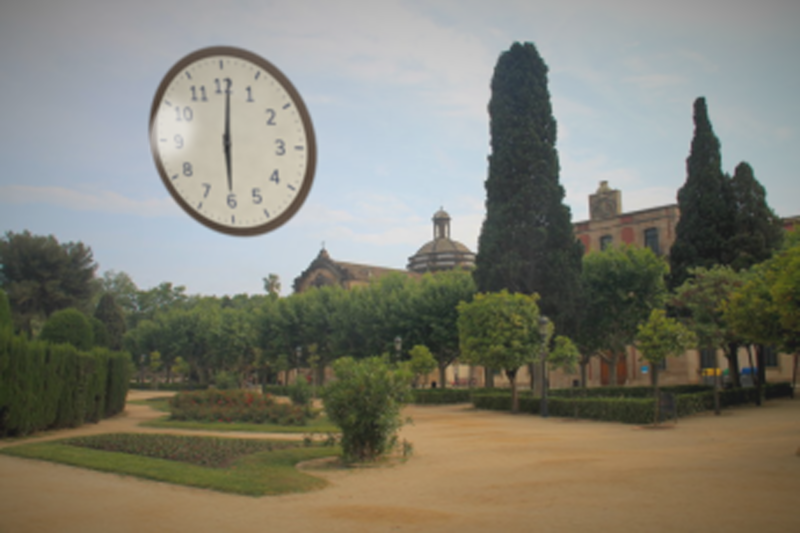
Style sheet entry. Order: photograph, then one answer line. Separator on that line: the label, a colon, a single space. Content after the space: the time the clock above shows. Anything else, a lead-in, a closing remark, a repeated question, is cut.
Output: 6:01
